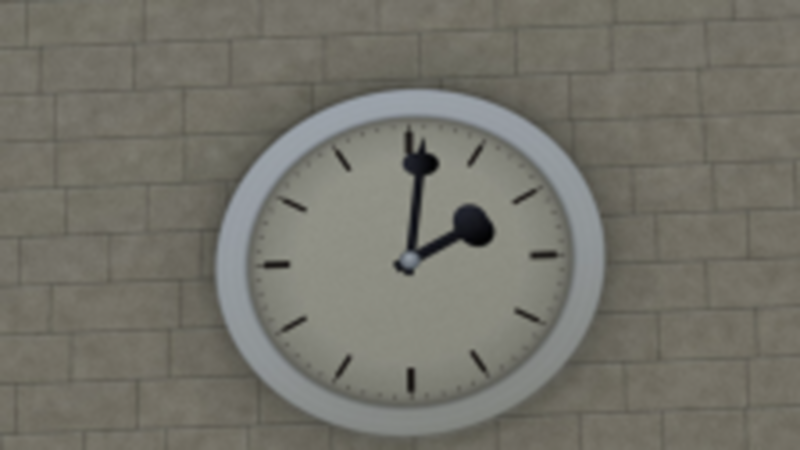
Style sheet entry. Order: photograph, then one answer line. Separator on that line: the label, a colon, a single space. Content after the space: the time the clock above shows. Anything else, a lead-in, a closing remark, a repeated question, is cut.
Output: 2:01
